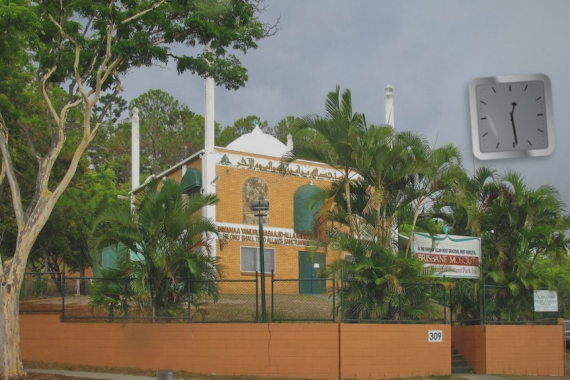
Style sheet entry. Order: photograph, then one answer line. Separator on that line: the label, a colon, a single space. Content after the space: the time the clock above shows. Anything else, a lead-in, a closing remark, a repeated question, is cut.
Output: 12:29
